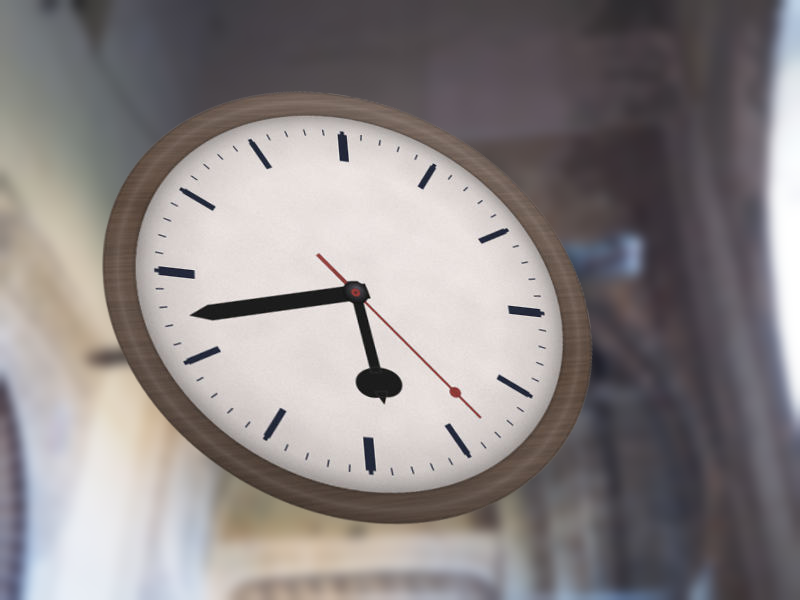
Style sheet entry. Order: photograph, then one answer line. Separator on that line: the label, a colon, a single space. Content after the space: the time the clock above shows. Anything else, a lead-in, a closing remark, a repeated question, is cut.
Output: 5:42:23
